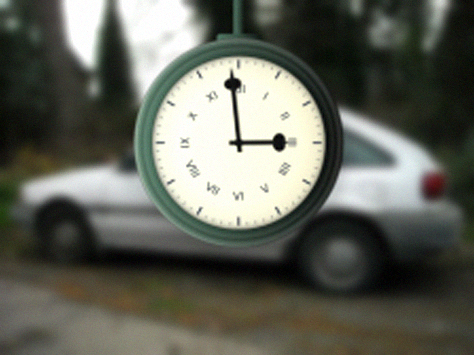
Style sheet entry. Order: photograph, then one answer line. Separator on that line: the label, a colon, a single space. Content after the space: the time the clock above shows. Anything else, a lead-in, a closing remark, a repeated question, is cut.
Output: 2:59
